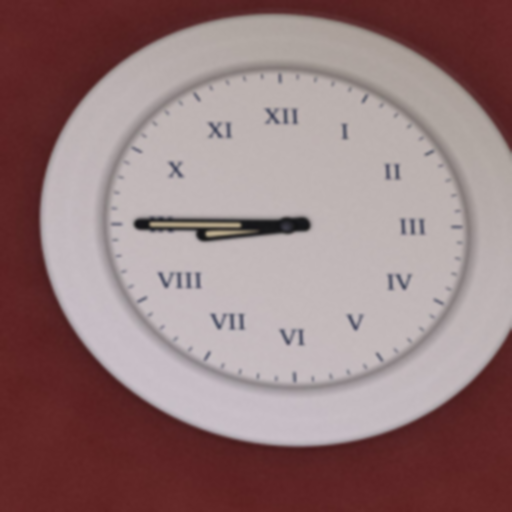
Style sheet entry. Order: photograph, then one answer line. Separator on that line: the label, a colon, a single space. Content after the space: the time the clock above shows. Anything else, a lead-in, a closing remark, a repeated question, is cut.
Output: 8:45
